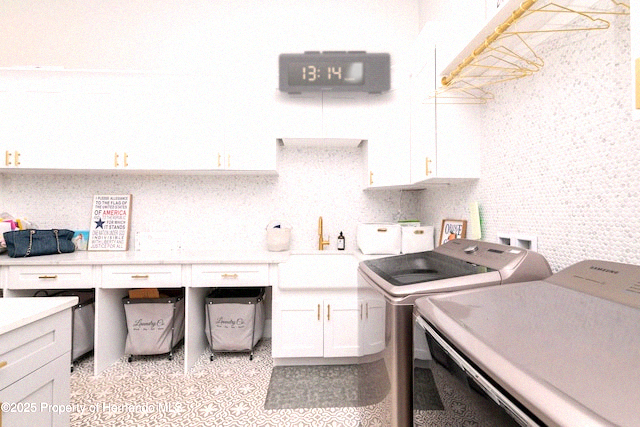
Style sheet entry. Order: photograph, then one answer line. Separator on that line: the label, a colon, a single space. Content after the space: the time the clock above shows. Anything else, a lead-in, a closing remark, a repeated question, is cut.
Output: 13:14
